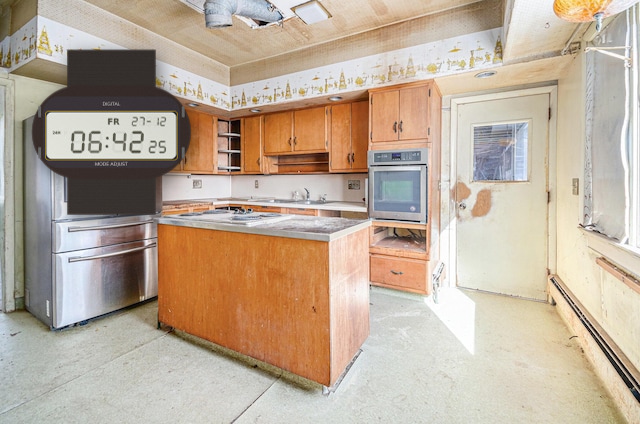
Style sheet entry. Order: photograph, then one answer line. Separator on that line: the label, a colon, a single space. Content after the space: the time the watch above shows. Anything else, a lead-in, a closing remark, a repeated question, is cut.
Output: 6:42:25
